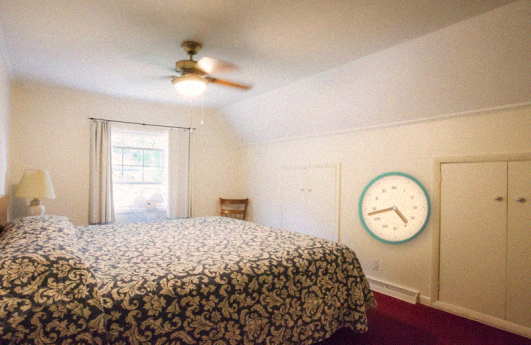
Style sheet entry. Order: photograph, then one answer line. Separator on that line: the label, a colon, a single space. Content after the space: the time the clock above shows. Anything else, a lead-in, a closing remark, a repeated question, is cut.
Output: 4:43
